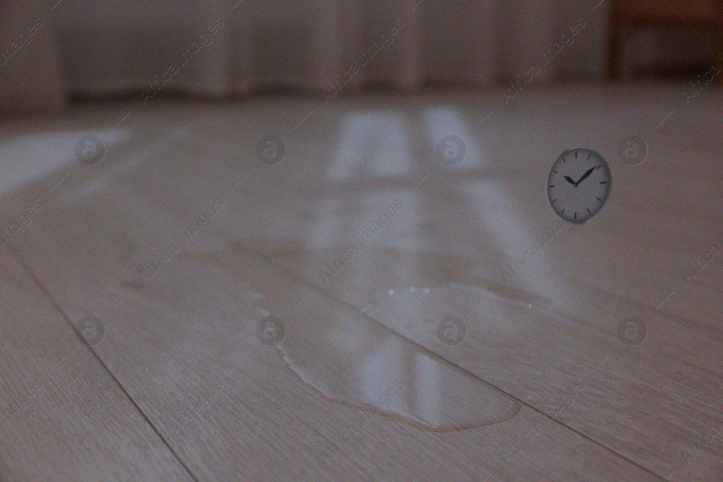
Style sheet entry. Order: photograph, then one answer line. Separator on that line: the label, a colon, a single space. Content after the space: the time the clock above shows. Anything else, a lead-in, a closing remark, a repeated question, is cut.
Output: 10:09
